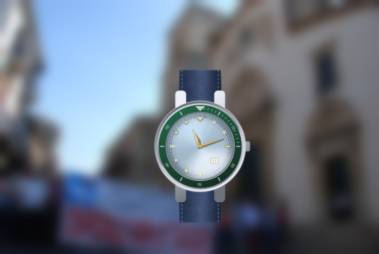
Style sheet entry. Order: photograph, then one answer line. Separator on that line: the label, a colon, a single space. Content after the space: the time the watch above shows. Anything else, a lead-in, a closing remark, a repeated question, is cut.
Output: 11:12
